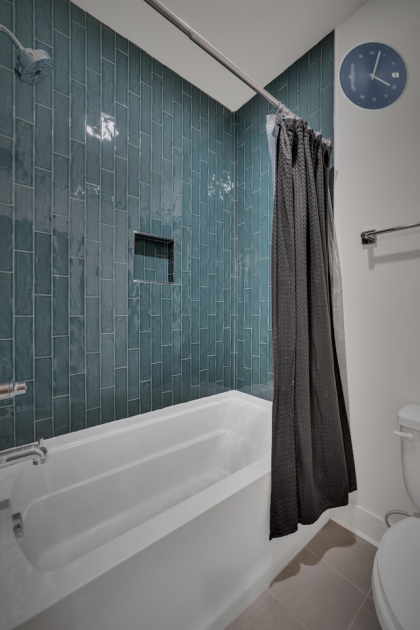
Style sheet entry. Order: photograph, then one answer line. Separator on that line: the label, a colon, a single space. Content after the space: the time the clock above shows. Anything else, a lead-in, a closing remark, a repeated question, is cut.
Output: 4:03
